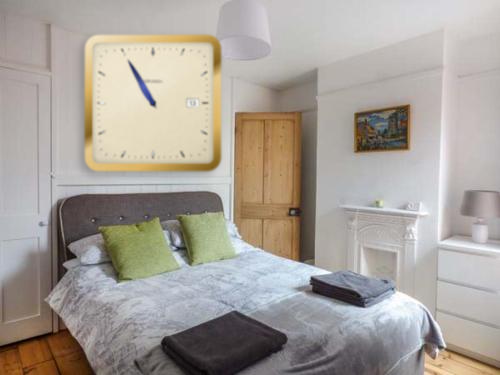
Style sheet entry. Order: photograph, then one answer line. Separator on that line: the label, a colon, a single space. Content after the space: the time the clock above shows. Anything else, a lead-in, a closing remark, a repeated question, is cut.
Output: 10:55
